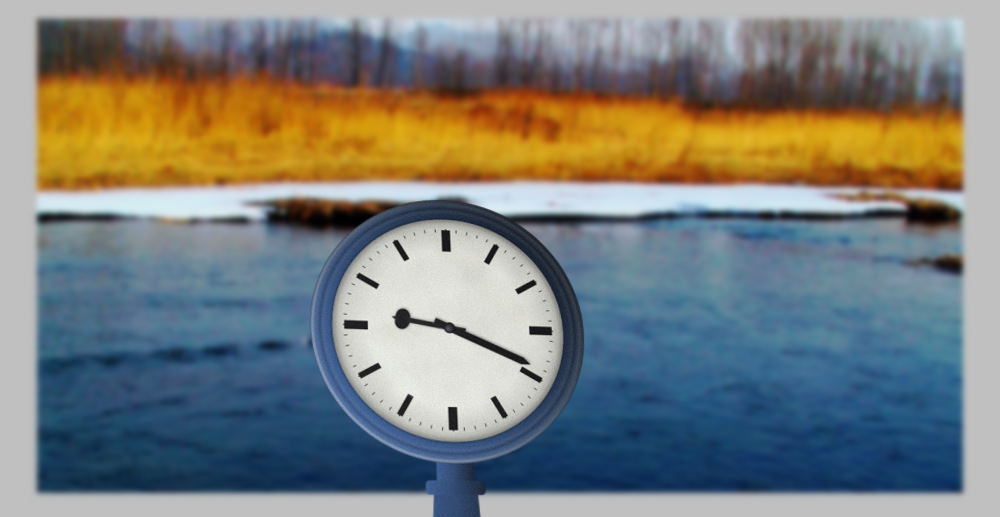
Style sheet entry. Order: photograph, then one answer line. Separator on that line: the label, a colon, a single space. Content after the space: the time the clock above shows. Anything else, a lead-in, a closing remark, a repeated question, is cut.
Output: 9:19
